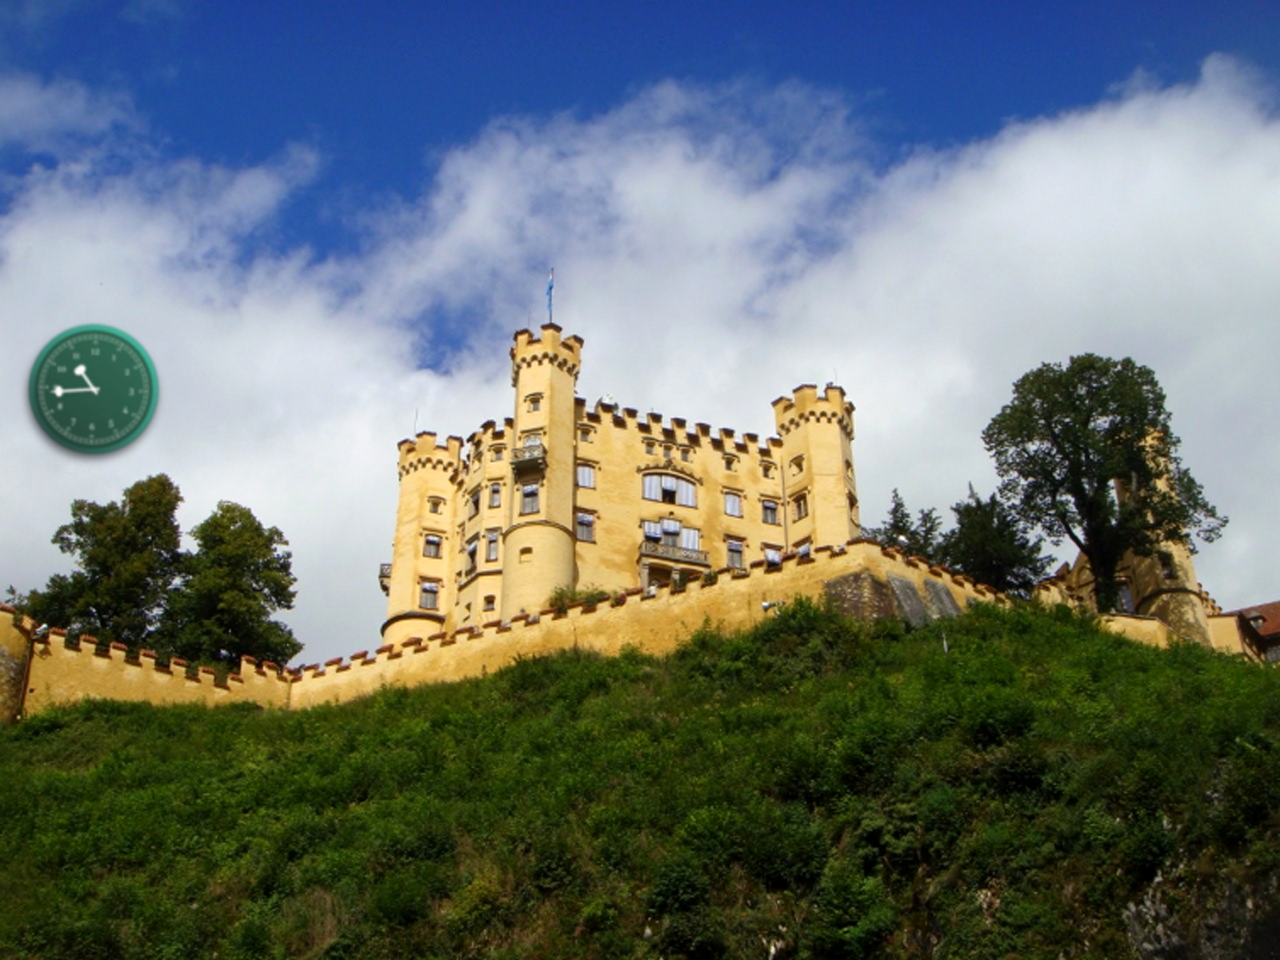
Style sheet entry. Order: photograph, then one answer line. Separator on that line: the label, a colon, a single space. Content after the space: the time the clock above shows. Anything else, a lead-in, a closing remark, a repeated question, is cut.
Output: 10:44
